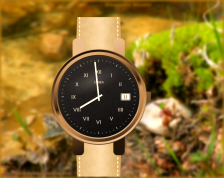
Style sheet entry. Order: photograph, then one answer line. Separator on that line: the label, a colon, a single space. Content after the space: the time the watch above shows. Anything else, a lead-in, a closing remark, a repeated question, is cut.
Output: 7:59
